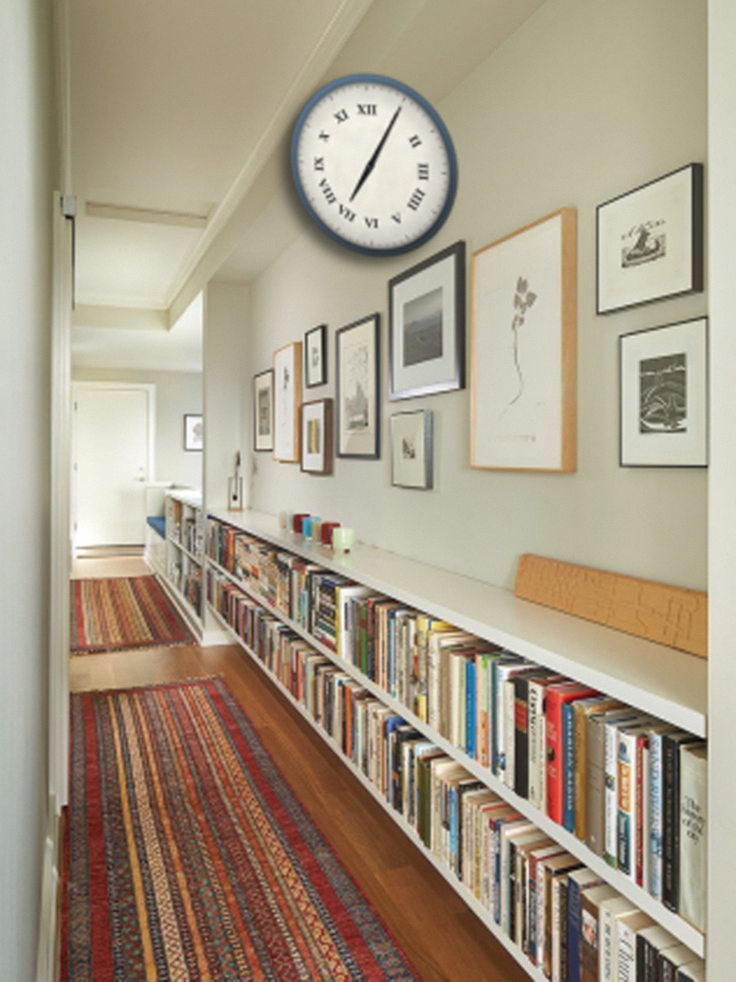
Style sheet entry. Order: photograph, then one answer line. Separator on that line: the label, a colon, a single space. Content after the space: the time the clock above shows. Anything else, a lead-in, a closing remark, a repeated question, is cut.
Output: 7:05
